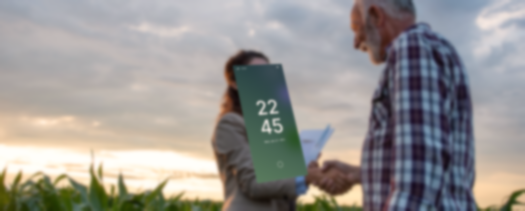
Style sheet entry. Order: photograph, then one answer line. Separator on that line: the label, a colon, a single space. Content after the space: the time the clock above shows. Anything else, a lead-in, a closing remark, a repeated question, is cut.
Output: 22:45
